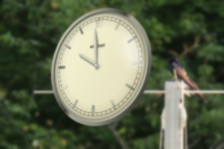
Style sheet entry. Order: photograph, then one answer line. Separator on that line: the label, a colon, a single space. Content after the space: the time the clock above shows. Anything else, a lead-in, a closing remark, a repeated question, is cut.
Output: 9:59
